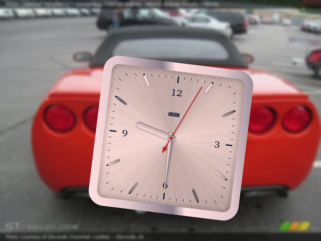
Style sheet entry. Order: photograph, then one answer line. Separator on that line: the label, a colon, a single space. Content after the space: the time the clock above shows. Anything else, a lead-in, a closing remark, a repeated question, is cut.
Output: 9:30:04
